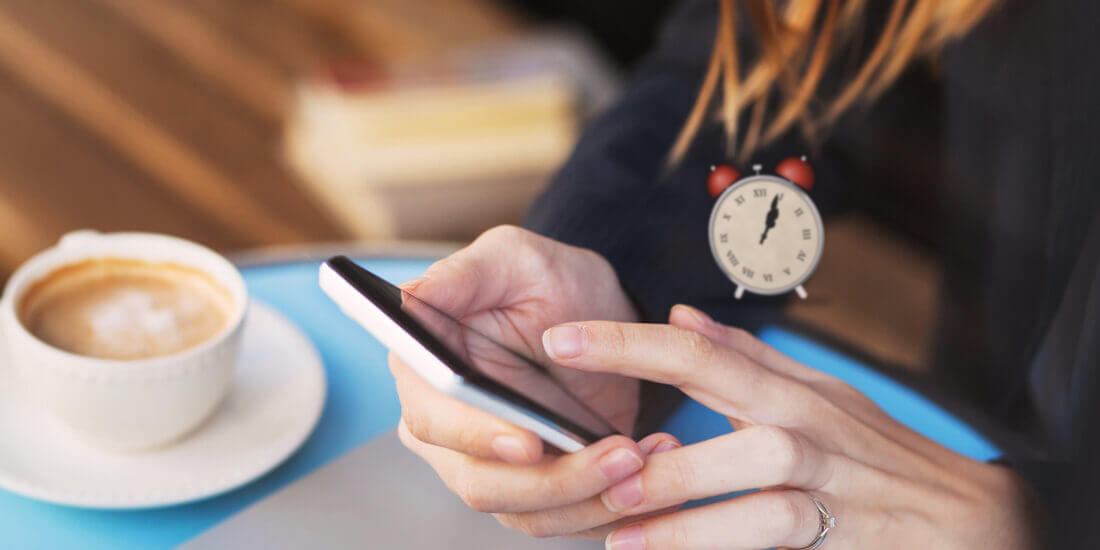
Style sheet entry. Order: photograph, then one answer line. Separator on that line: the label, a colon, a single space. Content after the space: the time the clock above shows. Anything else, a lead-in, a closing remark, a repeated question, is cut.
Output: 1:04
